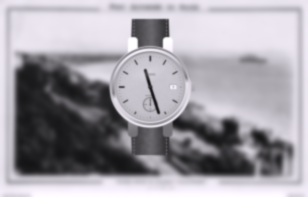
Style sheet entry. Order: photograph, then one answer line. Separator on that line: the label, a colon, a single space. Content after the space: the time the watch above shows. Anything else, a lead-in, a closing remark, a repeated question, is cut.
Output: 11:27
